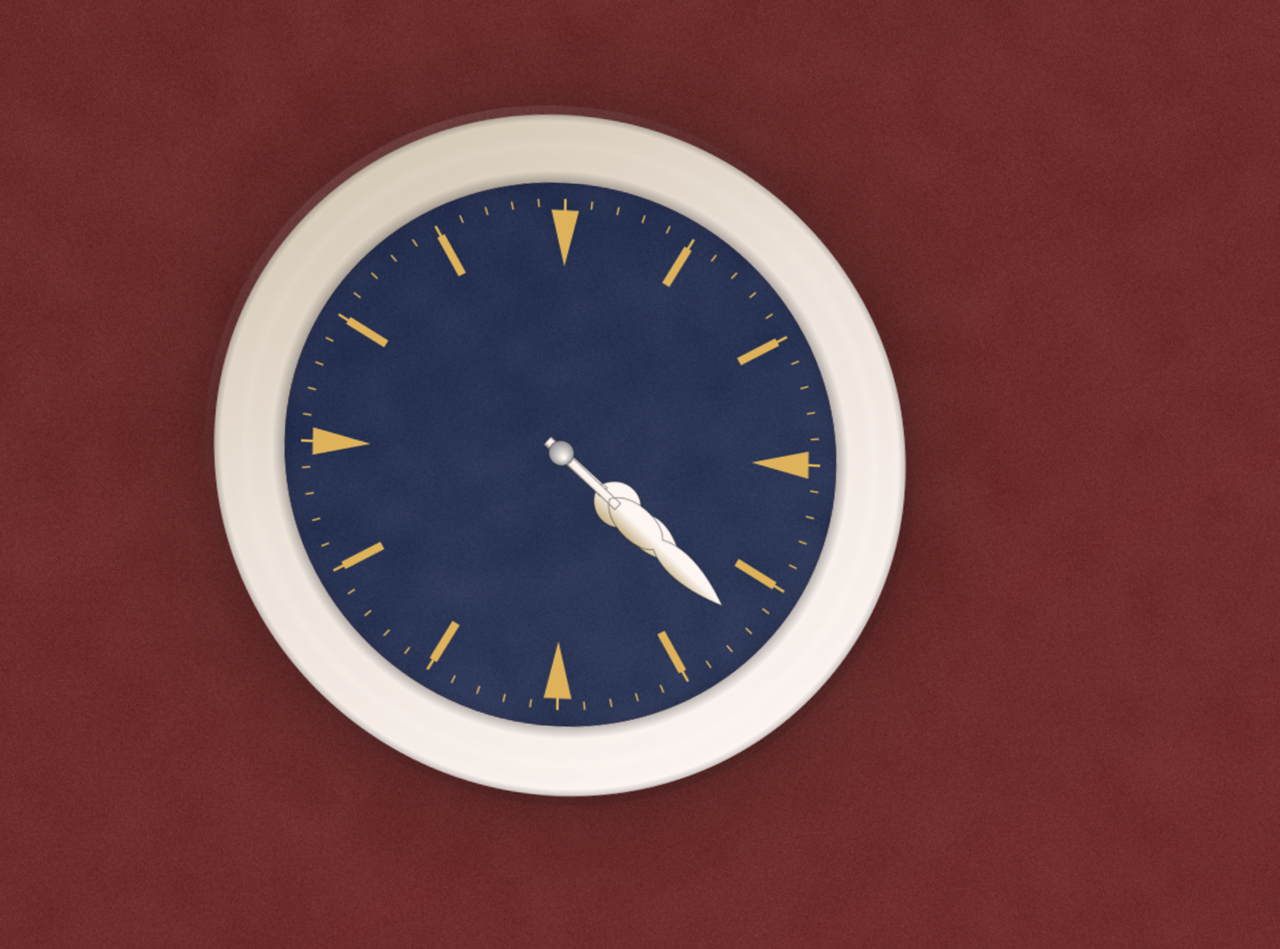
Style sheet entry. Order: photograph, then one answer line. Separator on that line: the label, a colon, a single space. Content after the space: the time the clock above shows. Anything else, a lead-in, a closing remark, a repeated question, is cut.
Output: 4:22
